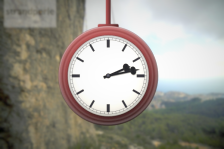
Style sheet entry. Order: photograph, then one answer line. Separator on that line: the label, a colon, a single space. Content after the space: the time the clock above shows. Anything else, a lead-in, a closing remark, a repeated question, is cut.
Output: 2:13
